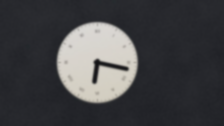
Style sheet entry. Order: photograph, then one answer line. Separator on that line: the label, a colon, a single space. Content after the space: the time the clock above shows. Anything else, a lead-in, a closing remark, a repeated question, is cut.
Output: 6:17
